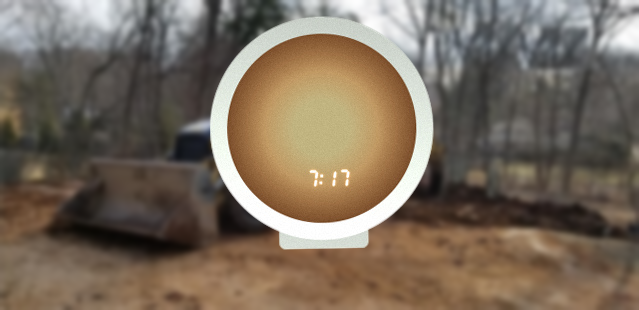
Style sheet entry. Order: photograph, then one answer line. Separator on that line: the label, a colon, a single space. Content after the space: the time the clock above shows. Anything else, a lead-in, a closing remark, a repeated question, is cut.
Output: 7:17
